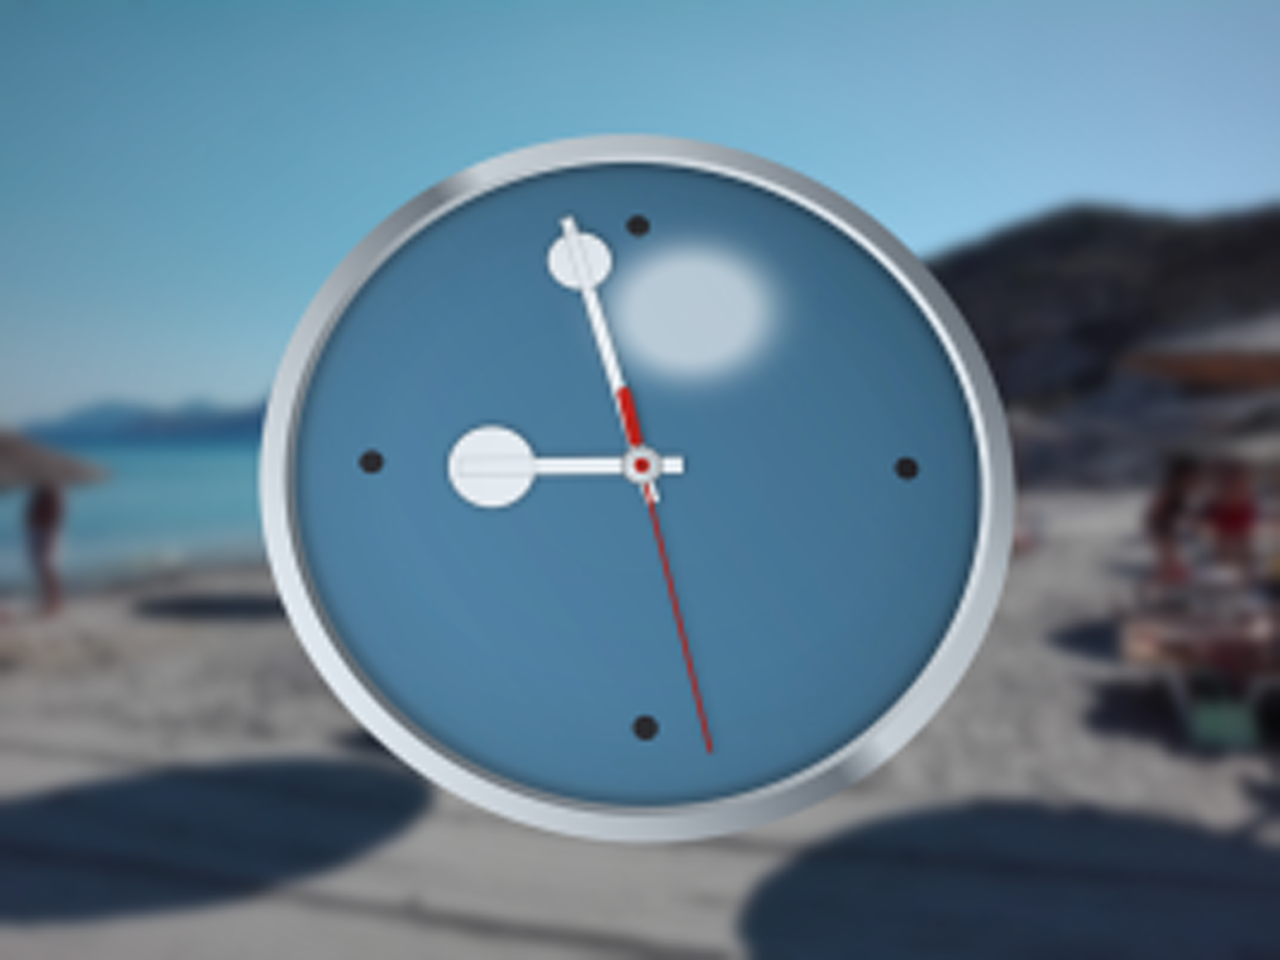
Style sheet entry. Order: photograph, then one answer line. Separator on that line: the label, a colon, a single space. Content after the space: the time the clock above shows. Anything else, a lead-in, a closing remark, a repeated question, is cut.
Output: 8:57:28
